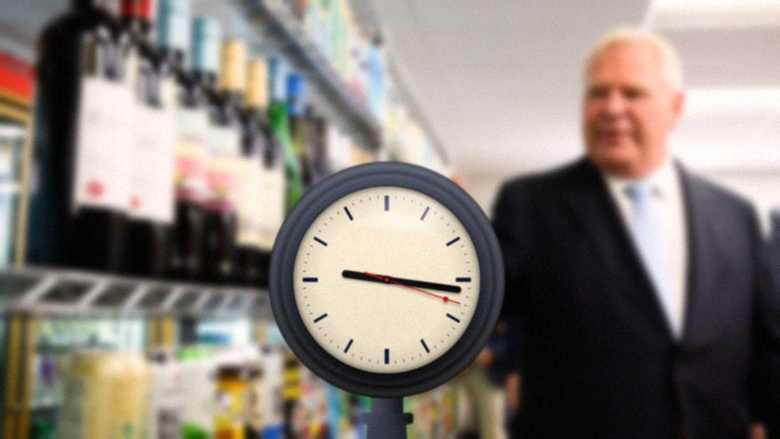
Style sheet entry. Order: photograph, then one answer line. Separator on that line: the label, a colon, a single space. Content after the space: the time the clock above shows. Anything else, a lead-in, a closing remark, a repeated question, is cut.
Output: 9:16:18
